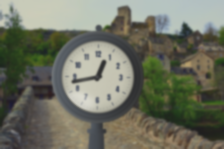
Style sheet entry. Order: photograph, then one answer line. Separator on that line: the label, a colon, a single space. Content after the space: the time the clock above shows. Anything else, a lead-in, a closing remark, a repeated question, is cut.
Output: 12:43
